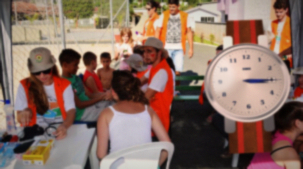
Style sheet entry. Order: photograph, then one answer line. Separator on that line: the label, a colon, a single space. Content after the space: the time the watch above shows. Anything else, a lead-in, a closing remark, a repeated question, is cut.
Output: 3:15
